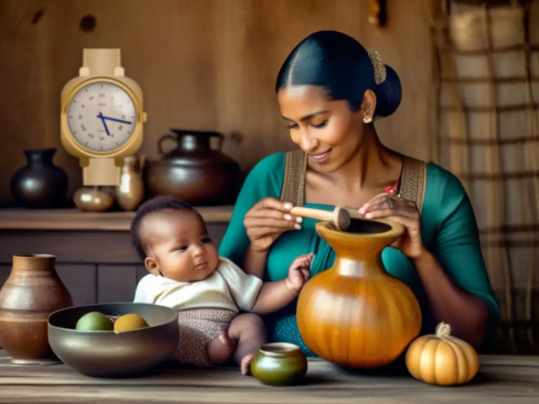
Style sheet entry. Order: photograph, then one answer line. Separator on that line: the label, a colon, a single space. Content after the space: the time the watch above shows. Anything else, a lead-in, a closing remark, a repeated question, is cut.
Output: 5:17
